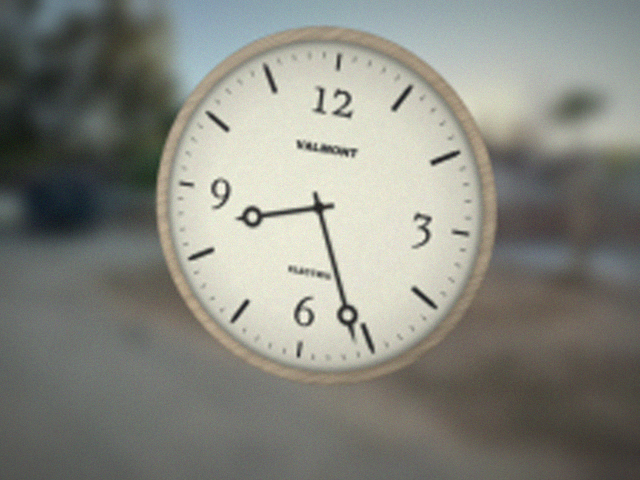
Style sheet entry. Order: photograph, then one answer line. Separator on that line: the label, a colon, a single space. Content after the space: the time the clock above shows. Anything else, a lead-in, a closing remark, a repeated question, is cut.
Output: 8:26
